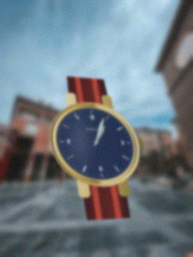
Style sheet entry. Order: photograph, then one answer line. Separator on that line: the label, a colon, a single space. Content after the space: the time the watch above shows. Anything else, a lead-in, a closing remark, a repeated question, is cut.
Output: 1:04
